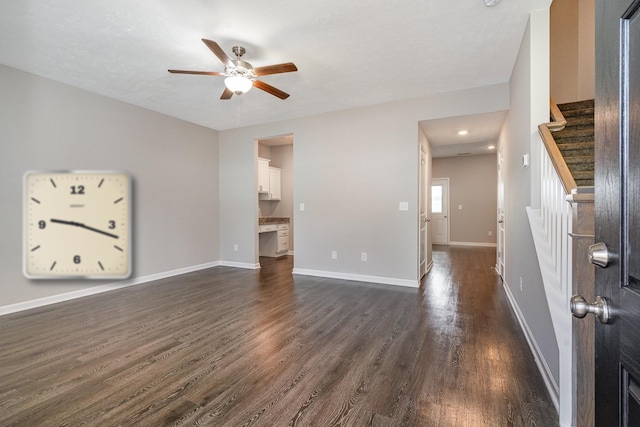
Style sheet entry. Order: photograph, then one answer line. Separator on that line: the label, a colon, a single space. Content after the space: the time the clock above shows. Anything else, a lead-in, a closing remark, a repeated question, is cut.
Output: 9:18
